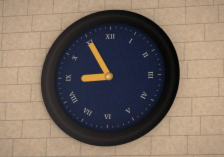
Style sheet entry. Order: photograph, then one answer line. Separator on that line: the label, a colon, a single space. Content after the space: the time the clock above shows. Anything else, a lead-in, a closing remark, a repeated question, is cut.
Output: 8:55
